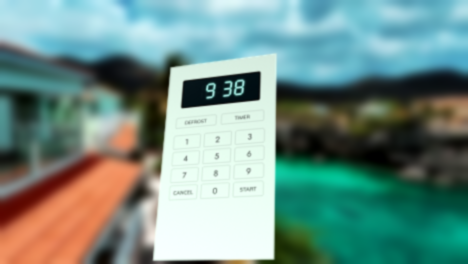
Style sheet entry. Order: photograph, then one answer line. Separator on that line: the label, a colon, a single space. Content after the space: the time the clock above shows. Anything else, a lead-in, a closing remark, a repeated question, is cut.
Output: 9:38
